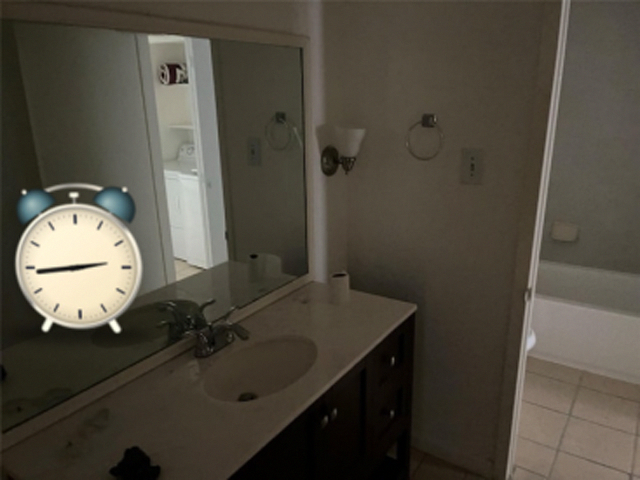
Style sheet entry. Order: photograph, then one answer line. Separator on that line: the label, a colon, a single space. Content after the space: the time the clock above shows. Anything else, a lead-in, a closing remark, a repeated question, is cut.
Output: 2:44
